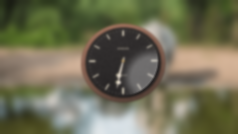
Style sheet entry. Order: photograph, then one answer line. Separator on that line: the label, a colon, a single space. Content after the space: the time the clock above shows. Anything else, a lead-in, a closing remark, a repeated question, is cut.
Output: 6:32
